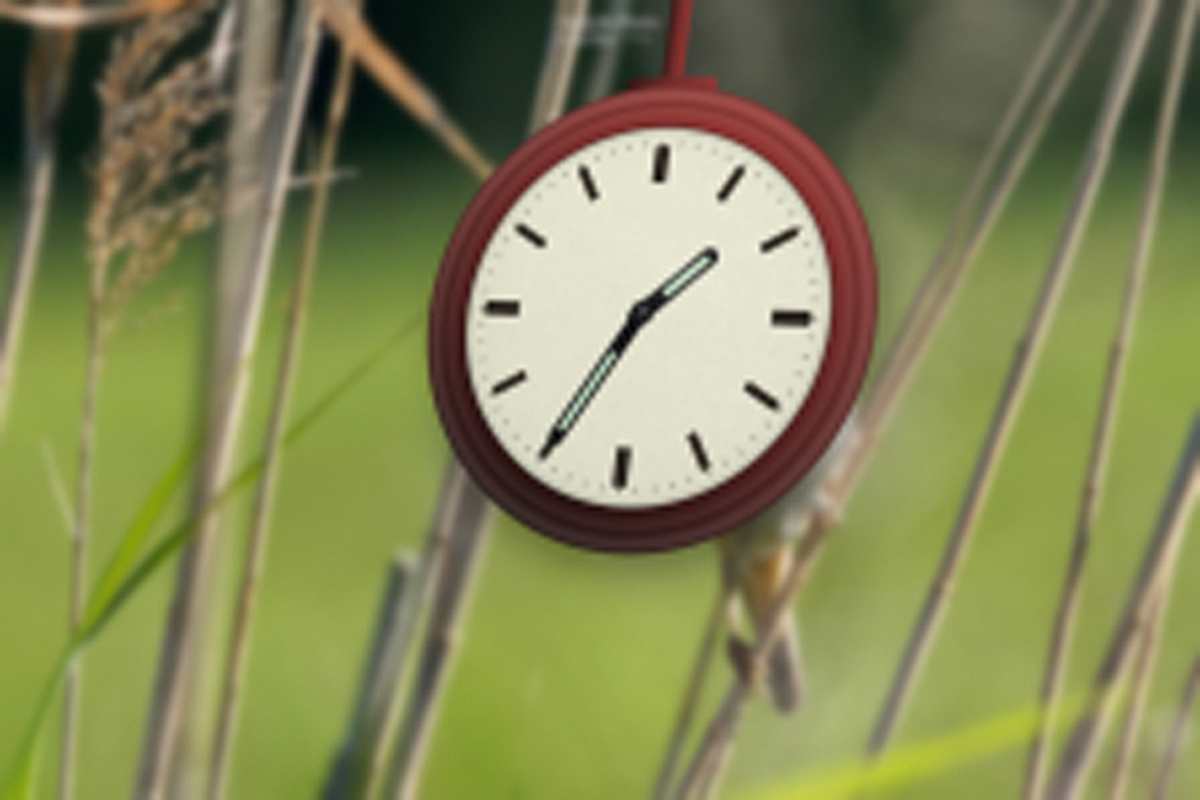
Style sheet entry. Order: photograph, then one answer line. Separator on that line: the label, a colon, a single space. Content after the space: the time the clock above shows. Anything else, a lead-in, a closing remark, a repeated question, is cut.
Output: 1:35
